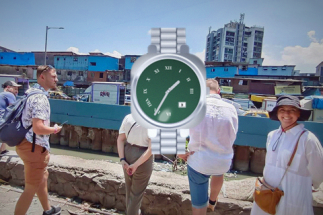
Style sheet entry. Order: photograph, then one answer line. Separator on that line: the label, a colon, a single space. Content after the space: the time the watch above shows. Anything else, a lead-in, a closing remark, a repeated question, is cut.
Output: 1:35
